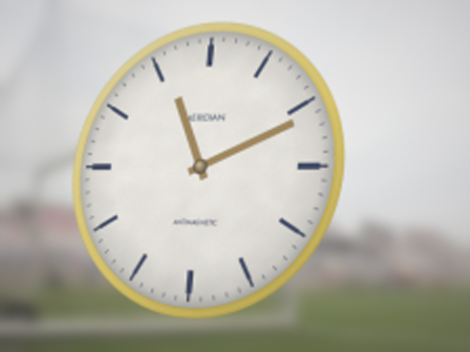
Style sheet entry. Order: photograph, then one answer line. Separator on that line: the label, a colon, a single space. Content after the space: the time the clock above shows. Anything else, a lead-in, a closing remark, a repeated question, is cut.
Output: 11:11
